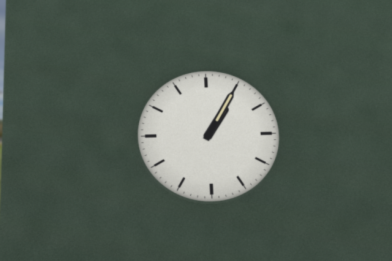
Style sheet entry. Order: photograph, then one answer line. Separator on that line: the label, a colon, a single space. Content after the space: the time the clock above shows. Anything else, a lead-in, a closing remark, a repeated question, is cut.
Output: 1:05
